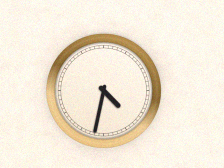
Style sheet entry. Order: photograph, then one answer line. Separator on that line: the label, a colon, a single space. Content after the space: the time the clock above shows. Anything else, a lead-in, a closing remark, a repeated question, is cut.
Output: 4:32
